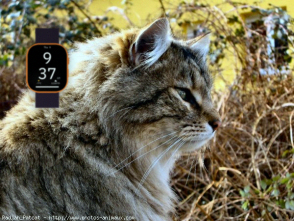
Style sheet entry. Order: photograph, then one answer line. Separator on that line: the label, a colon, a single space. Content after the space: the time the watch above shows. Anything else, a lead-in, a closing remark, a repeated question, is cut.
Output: 9:37
